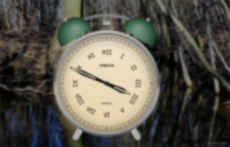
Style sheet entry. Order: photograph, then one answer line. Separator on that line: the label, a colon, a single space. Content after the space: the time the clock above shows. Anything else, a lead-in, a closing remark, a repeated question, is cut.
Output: 3:49
